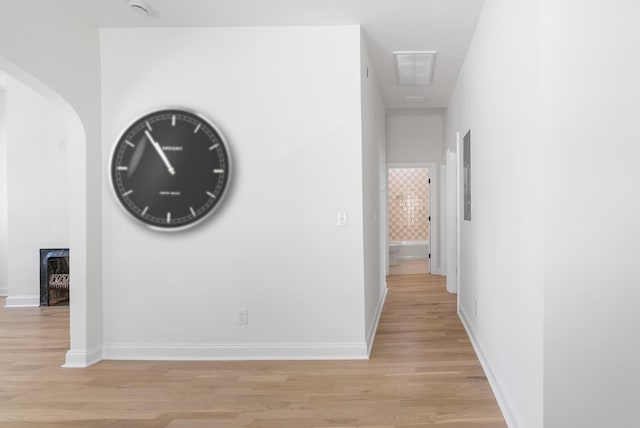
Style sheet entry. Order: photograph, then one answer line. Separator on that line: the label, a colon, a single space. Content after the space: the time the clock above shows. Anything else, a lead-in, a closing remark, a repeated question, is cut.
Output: 10:54
